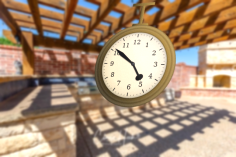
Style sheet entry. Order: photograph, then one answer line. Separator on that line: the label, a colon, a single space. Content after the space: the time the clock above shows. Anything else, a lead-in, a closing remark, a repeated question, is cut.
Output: 4:51
